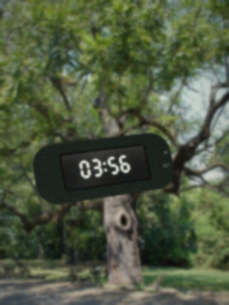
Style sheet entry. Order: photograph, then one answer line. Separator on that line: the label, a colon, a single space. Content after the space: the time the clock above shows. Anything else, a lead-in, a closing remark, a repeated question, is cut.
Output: 3:56
